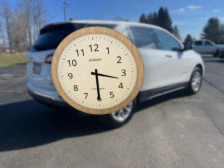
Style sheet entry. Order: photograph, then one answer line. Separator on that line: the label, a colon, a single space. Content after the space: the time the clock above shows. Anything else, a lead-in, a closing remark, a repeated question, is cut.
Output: 3:30
